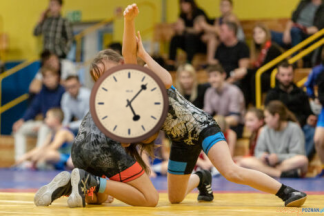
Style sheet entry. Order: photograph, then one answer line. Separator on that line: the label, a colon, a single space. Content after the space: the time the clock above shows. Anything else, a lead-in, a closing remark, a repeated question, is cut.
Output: 5:07
